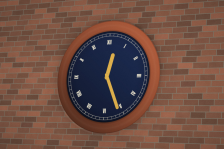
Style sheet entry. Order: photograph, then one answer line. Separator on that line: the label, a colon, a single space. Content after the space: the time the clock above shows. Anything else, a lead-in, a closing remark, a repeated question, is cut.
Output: 12:26
